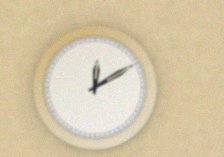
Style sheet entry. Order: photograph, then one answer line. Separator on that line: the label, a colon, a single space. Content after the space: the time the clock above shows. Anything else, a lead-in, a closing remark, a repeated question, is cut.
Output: 12:10
